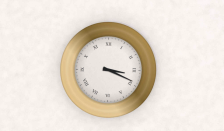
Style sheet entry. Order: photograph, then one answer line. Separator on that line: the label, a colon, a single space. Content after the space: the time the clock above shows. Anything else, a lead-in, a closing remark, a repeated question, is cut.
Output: 3:19
